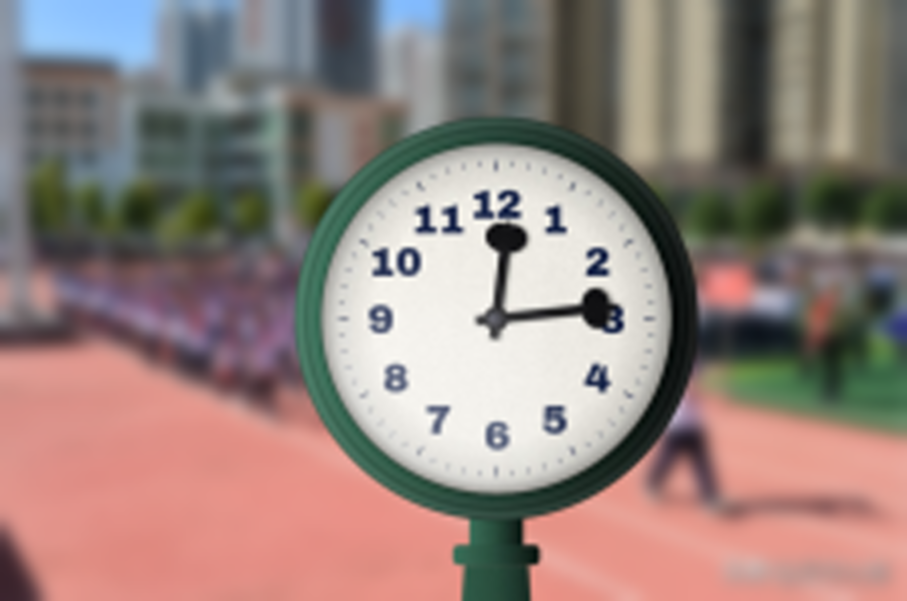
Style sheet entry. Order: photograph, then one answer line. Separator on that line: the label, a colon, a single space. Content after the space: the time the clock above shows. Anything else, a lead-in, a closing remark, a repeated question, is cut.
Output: 12:14
